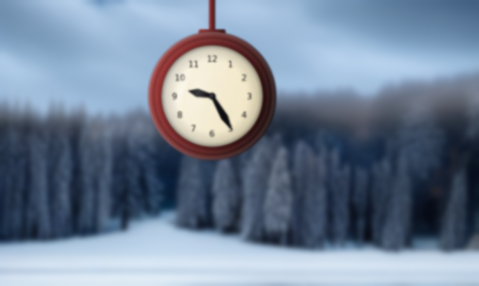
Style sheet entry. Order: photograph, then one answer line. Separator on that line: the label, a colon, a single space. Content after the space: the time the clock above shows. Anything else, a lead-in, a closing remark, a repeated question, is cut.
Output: 9:25
